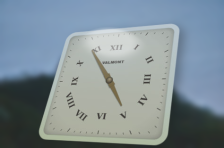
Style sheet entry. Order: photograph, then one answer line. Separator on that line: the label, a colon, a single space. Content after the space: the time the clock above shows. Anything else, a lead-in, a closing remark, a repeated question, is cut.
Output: 4:54
